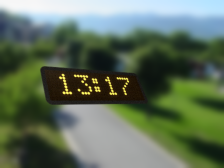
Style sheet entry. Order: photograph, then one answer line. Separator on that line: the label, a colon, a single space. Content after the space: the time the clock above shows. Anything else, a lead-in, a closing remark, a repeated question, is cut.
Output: 13:17
